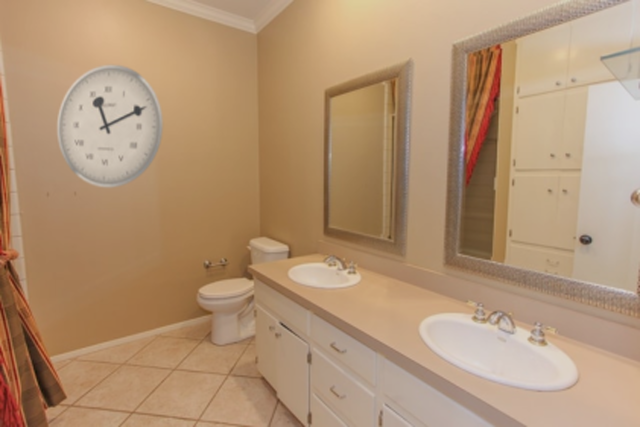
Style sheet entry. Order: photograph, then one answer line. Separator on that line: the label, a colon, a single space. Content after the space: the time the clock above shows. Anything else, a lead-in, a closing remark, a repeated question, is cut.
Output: 11:11
